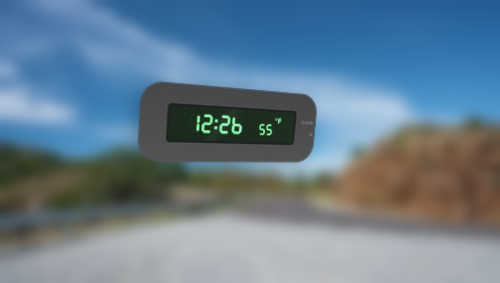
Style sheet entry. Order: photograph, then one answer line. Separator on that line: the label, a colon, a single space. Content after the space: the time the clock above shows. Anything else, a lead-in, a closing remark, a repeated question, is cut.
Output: 12:26
